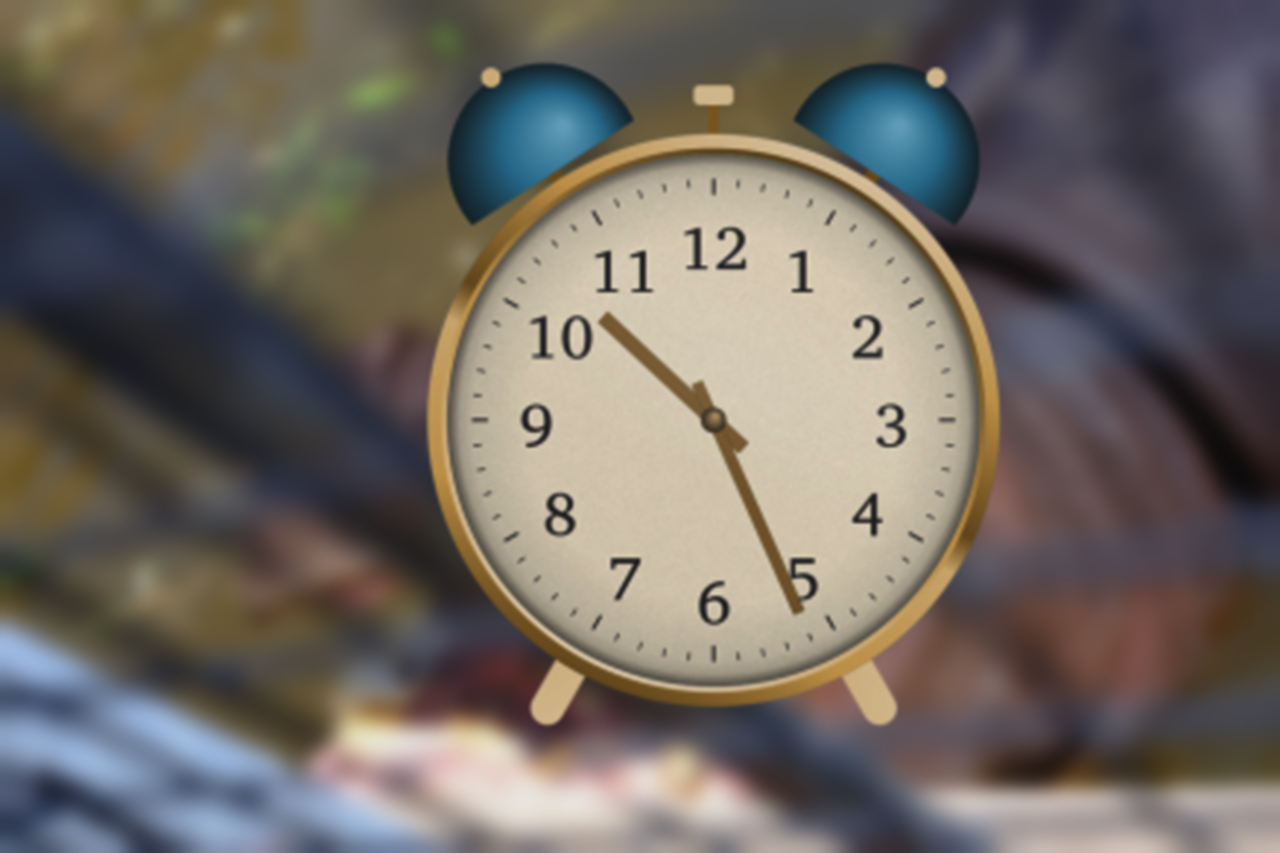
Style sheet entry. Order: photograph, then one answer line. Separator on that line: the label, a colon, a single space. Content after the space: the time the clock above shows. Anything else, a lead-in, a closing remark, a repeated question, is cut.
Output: 10:26
